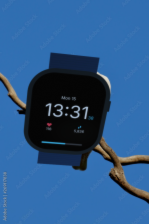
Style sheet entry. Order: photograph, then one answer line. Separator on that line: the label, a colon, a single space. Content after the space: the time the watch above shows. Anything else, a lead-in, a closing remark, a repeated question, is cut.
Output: 13:31
